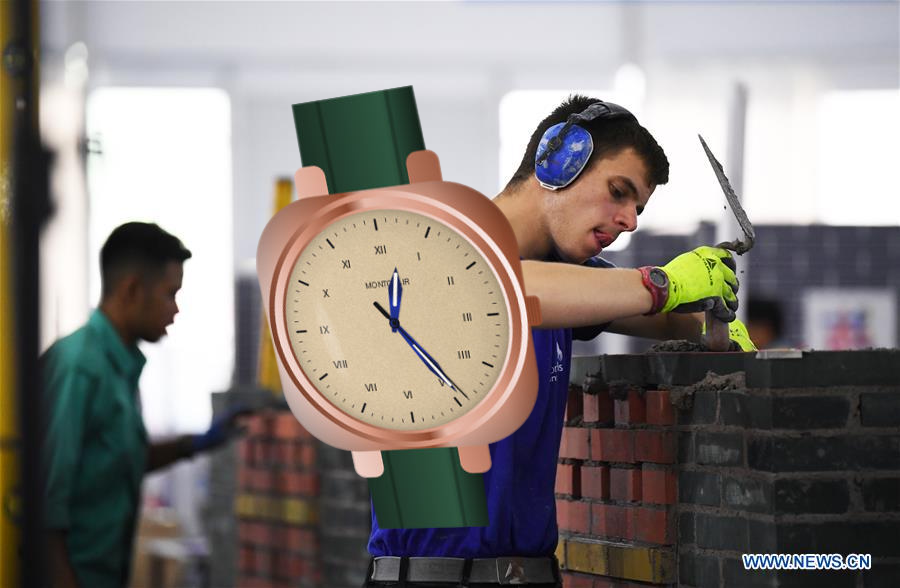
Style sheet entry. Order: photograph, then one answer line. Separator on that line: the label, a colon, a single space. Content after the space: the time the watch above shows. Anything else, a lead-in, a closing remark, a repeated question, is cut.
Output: 12:24:24
